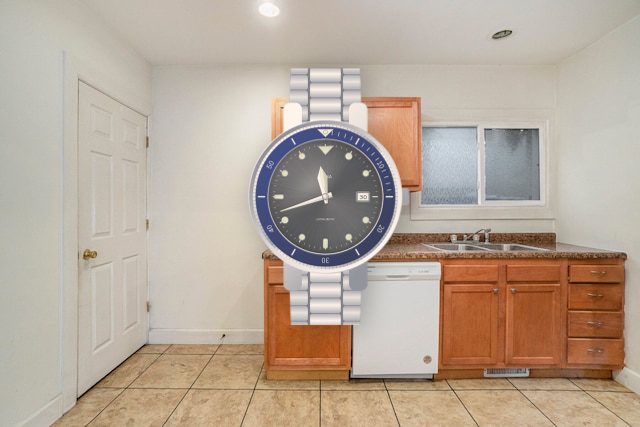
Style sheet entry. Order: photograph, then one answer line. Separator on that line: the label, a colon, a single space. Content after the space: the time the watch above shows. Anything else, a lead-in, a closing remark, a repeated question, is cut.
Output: 11:42
